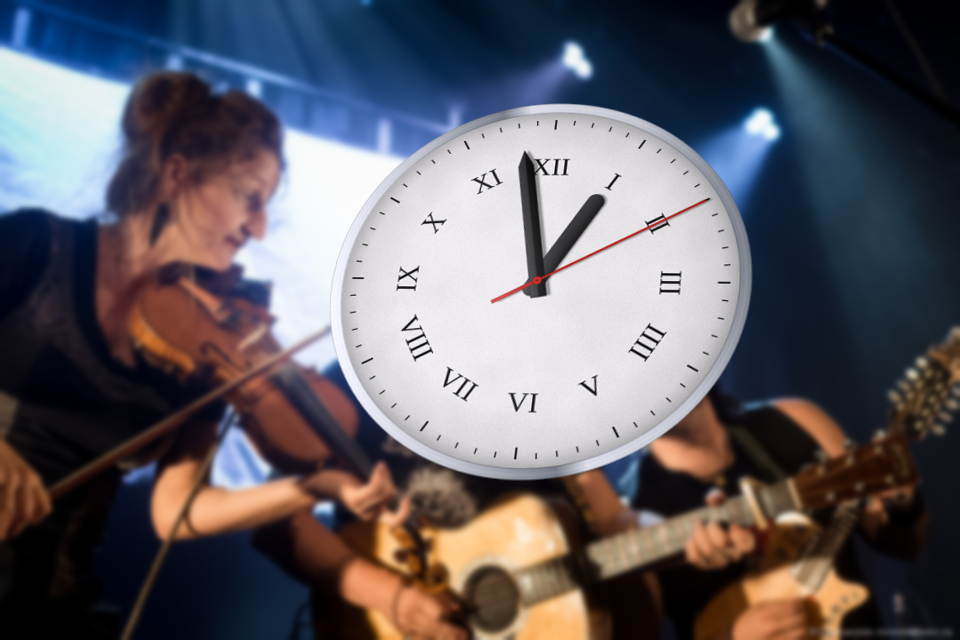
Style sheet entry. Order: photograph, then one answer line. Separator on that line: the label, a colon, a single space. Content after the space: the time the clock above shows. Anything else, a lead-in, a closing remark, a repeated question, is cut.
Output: 12:58:10
